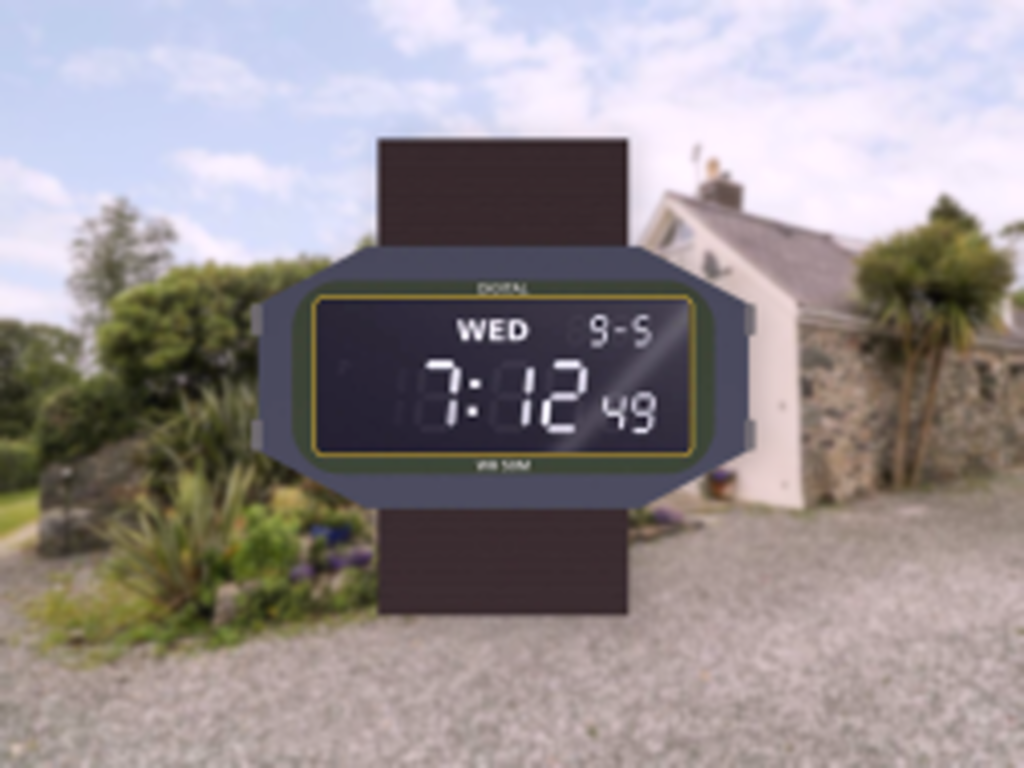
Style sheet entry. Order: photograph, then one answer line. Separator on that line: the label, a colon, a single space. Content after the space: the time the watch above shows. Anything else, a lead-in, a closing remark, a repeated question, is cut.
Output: 7:12:49
